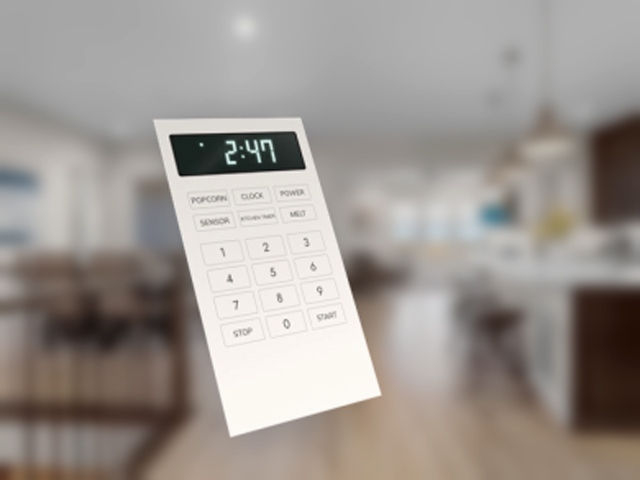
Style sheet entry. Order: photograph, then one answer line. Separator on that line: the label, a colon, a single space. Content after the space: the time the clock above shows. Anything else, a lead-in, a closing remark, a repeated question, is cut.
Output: 2:47
